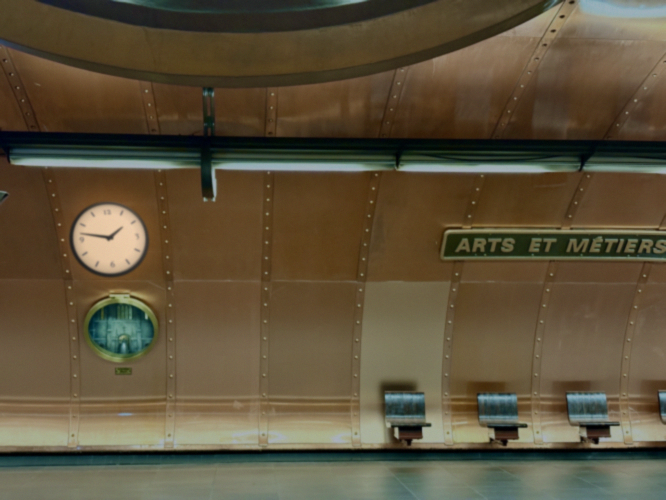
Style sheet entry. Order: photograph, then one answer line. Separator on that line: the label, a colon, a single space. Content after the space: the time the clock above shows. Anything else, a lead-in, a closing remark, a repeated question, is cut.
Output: 1:47
